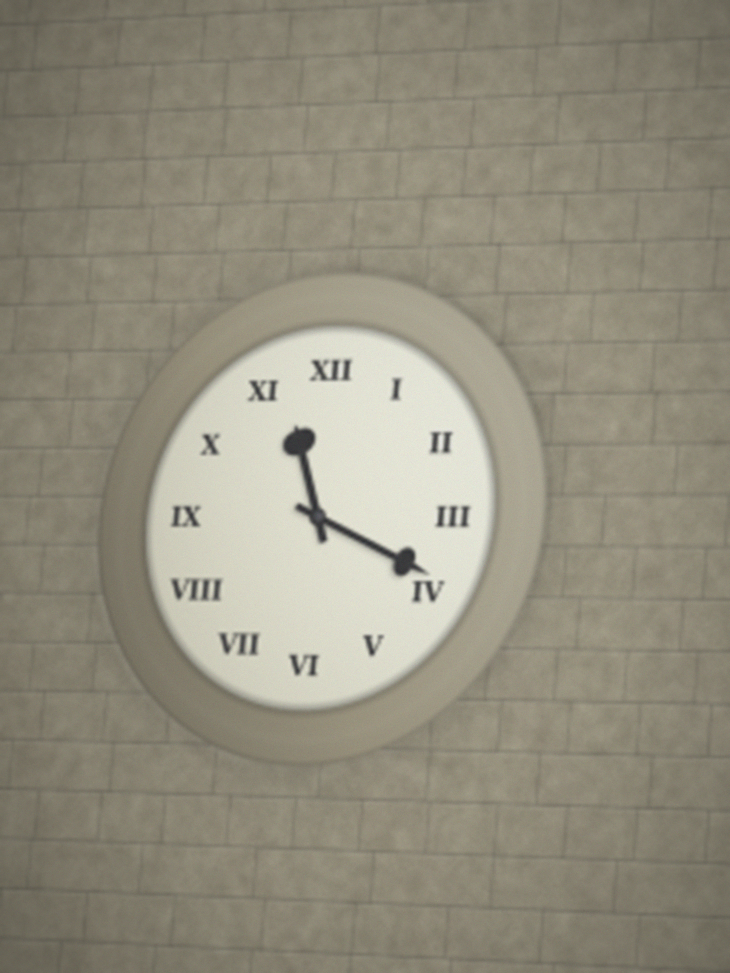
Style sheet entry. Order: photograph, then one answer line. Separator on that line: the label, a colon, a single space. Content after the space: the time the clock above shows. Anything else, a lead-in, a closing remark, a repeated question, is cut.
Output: 11:19
